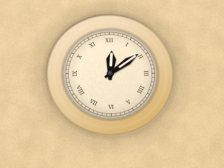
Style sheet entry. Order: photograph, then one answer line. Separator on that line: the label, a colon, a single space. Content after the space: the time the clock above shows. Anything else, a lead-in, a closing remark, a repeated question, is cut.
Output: 12:09
